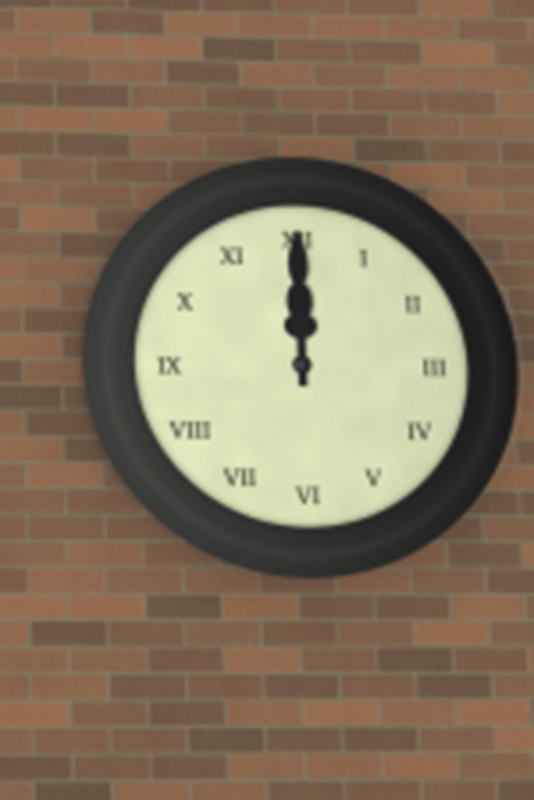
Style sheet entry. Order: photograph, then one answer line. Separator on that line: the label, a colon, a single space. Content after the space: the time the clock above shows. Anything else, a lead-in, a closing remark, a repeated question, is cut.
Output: 12:00
